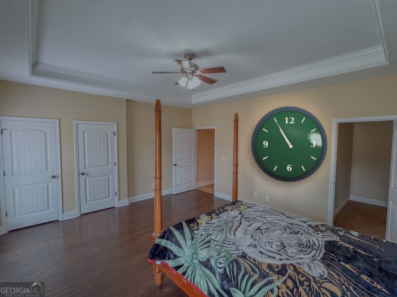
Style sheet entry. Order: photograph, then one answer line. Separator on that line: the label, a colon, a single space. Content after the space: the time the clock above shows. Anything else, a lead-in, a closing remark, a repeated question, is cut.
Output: 10:55
